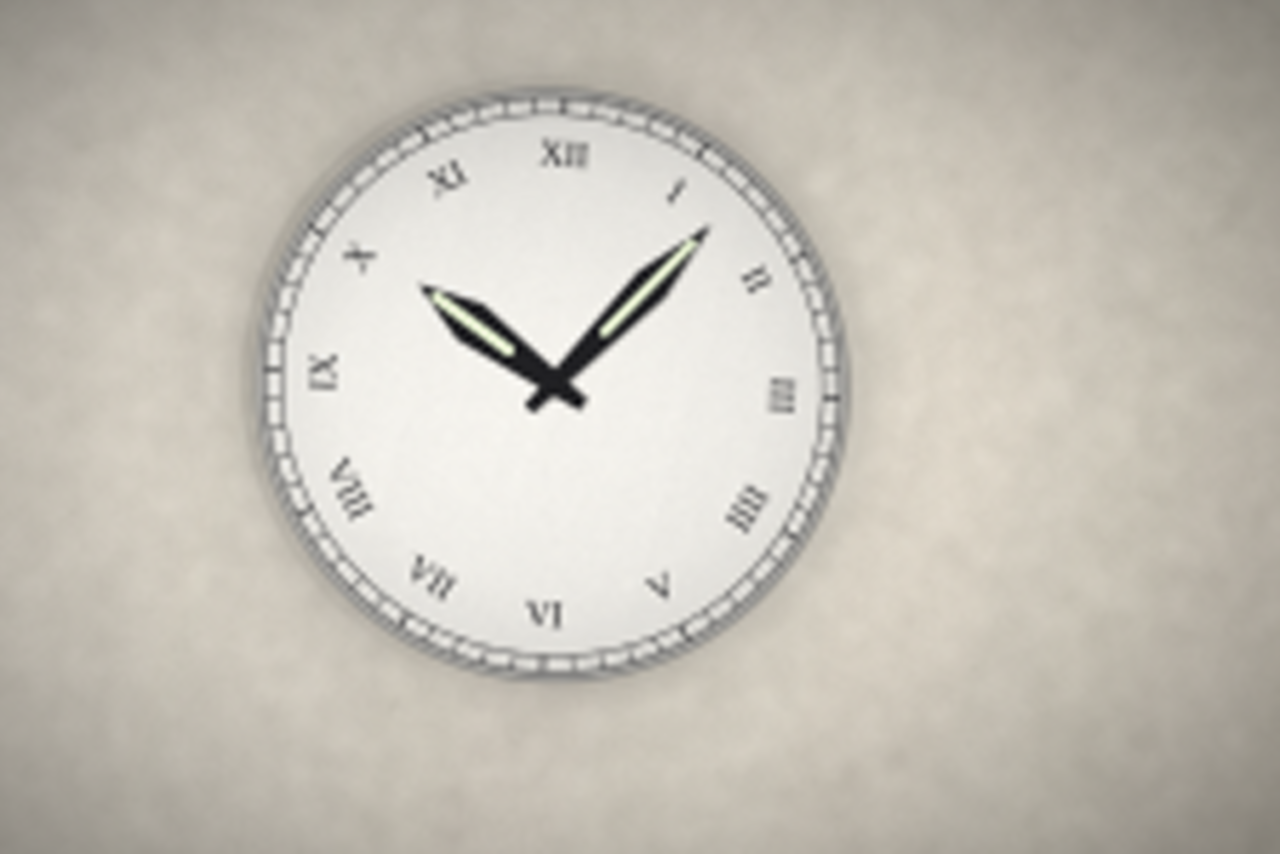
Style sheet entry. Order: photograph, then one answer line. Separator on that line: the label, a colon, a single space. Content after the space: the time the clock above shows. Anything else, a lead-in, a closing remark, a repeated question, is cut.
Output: 10:07
